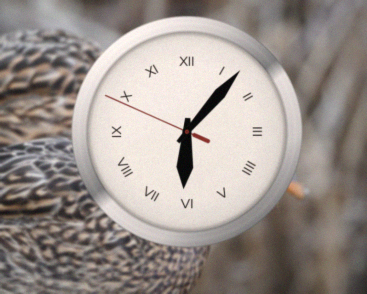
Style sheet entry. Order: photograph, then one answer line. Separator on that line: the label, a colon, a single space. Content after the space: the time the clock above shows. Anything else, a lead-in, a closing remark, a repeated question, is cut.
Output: 6:06:49
